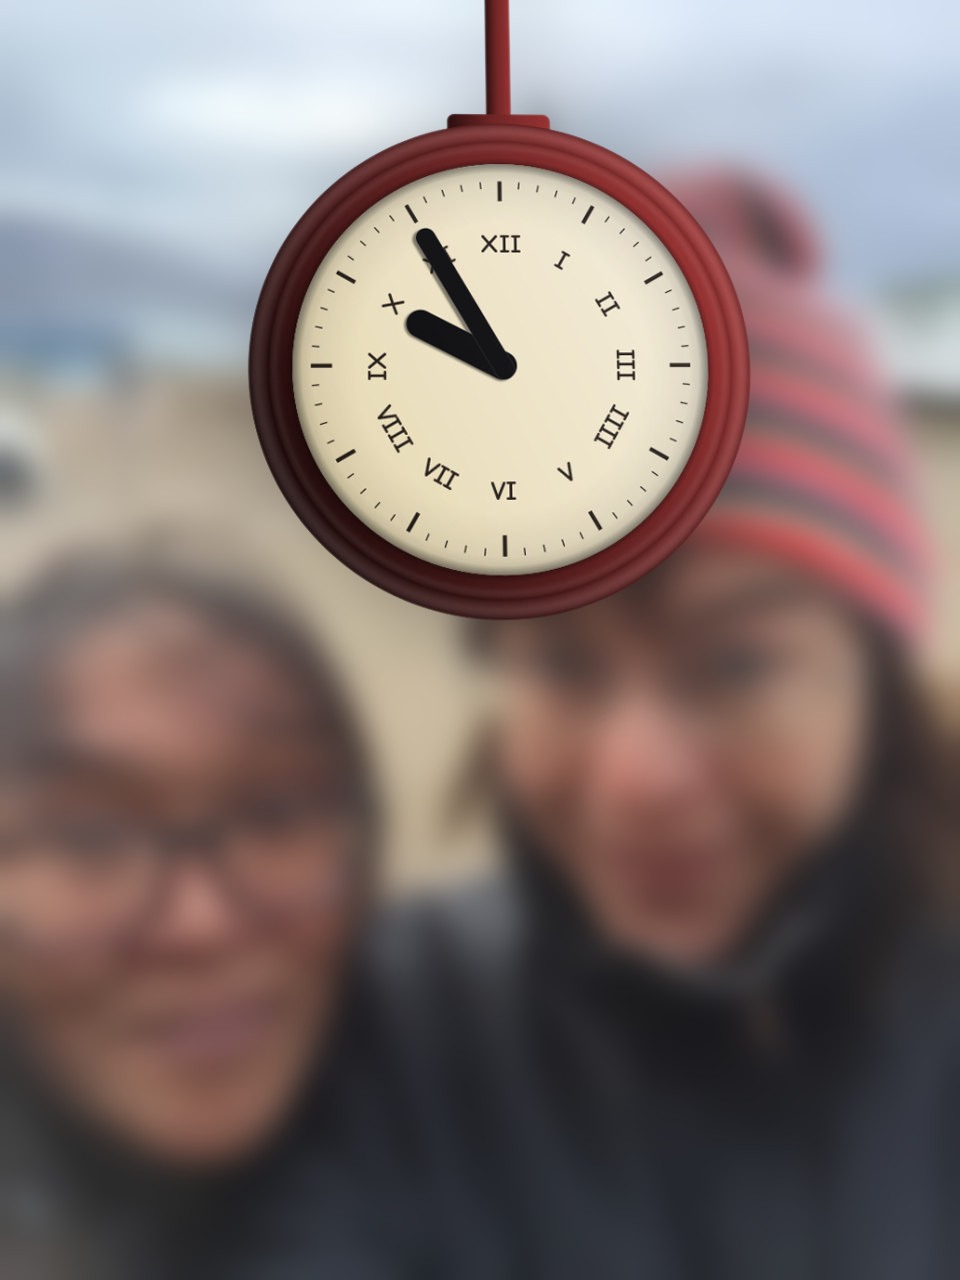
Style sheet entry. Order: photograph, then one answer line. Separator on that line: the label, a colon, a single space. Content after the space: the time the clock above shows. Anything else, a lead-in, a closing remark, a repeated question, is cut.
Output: 9:55
